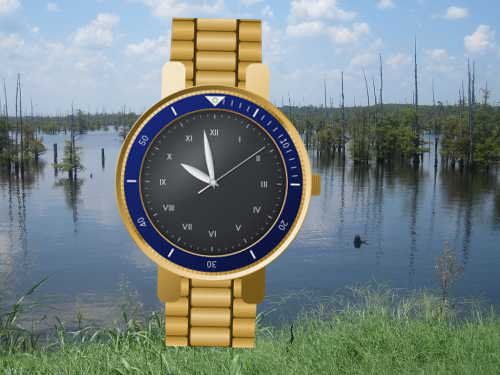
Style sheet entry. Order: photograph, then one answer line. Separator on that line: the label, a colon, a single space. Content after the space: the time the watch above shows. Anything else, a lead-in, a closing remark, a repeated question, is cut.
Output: 9:58:09
